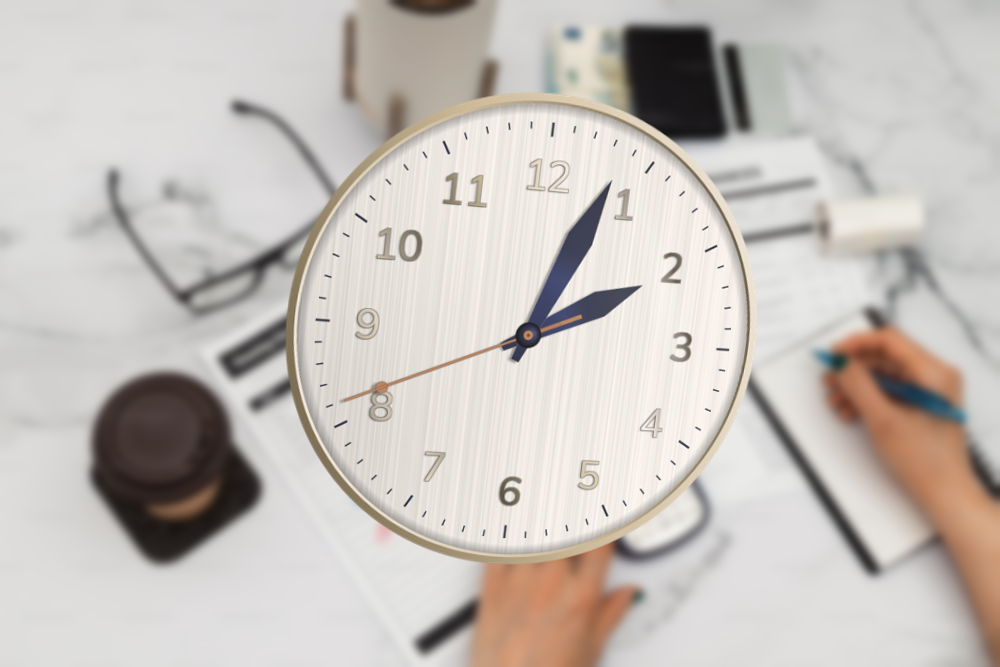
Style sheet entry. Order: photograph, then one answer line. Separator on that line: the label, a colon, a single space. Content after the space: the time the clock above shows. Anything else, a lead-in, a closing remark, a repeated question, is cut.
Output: 2:03:41
